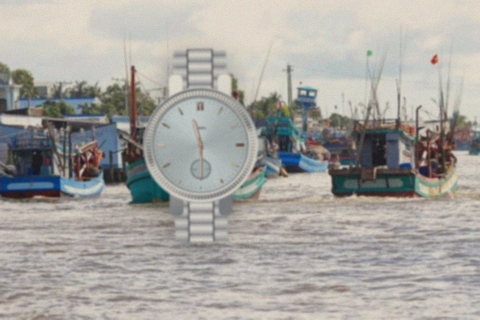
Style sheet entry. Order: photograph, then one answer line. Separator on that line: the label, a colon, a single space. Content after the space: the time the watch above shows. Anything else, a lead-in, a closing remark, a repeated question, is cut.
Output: 11:30
